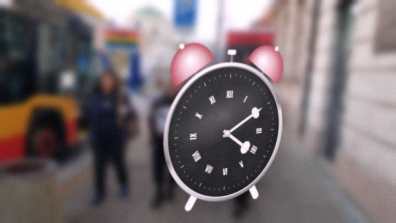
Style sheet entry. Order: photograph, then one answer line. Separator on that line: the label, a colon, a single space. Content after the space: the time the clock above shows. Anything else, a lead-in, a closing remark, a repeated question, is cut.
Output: 4:10
